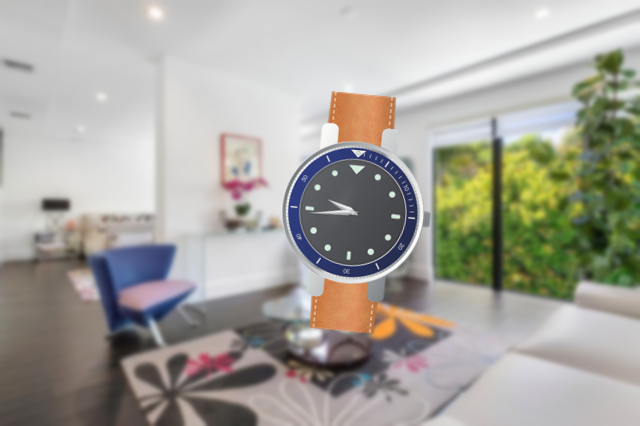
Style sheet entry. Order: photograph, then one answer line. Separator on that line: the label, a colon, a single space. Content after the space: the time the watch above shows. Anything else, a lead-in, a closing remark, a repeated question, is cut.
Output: 9:44
